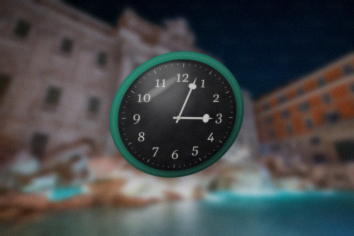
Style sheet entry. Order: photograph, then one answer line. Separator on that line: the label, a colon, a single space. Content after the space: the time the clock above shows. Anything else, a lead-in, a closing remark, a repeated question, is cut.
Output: 3:03
